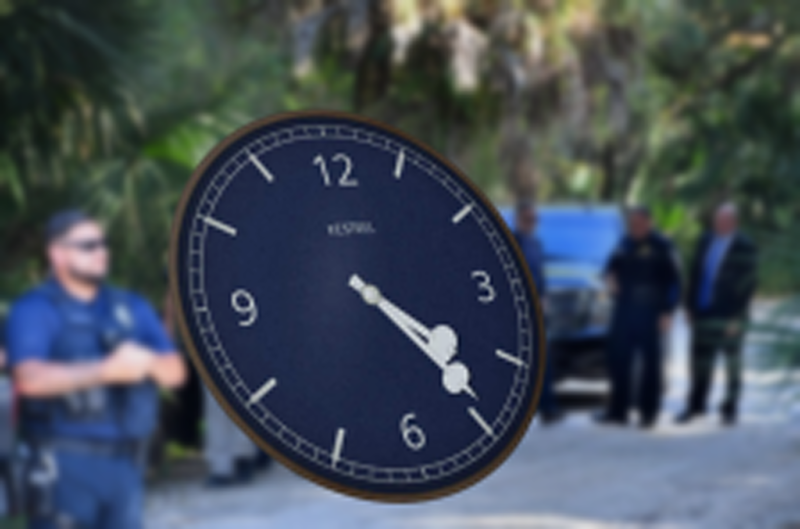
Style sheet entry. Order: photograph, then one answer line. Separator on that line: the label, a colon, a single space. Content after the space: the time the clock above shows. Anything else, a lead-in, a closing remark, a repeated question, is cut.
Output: 4:24
